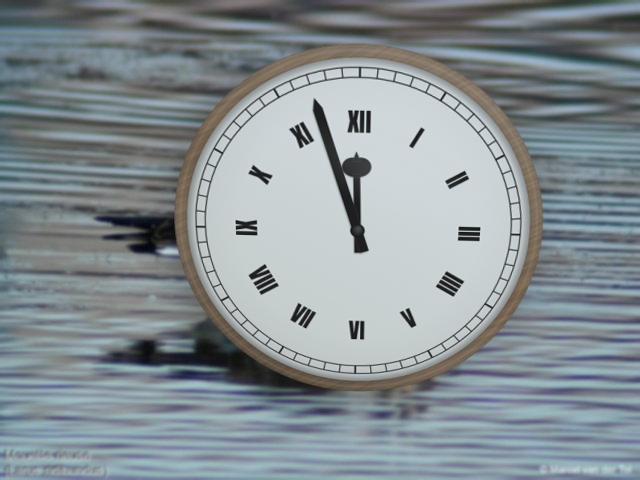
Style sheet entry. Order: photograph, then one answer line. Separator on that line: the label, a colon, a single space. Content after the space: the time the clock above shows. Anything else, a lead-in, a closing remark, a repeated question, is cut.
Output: 11:57
